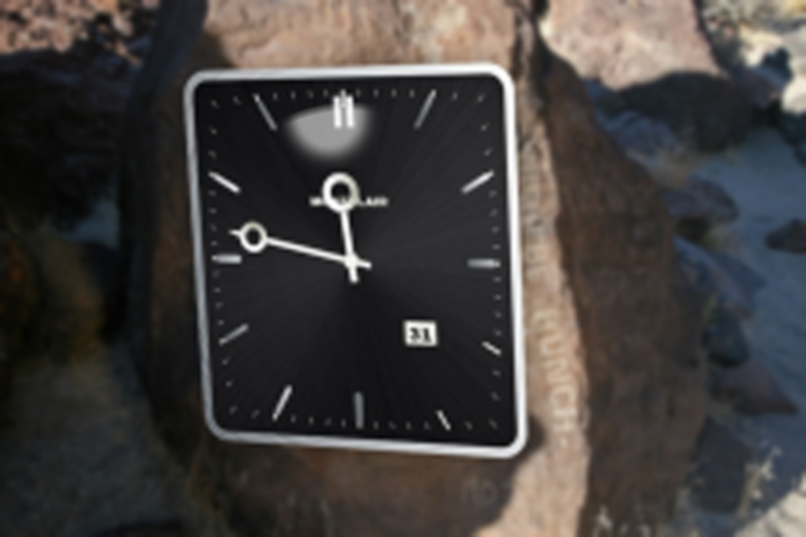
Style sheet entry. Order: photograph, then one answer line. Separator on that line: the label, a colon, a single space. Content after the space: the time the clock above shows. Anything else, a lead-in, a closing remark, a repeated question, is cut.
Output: 11:47
